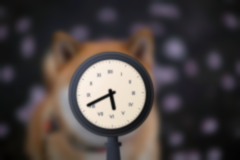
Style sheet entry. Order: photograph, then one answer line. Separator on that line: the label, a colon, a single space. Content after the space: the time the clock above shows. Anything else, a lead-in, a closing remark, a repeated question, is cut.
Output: 5:41
